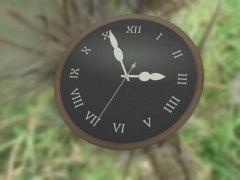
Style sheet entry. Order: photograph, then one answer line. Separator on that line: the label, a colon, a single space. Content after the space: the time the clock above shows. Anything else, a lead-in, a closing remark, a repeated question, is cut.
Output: 2:55:34
